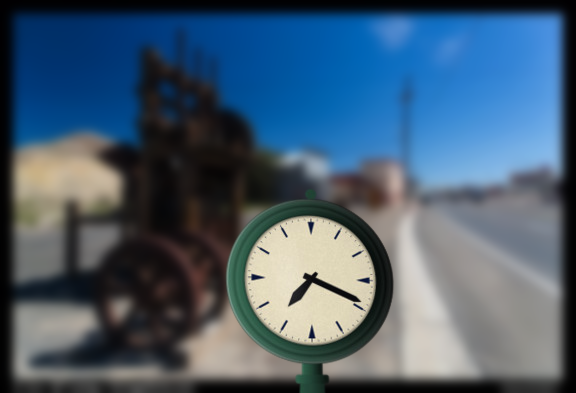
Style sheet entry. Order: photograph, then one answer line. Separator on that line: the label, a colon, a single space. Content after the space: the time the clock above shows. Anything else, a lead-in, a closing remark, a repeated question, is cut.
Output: 7:19
